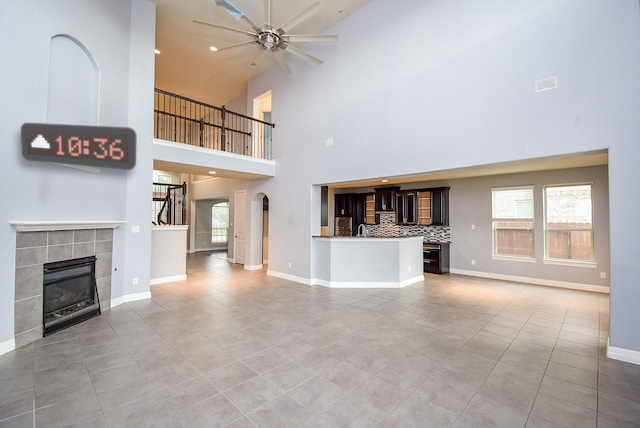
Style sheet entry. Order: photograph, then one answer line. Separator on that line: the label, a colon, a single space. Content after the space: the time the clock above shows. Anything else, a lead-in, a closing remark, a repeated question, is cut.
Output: 10:36
